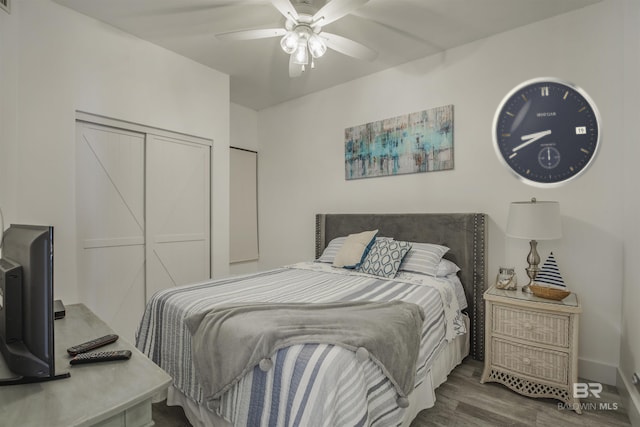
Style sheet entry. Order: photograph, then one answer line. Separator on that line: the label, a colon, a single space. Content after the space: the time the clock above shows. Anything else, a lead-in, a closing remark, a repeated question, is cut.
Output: 8:41
